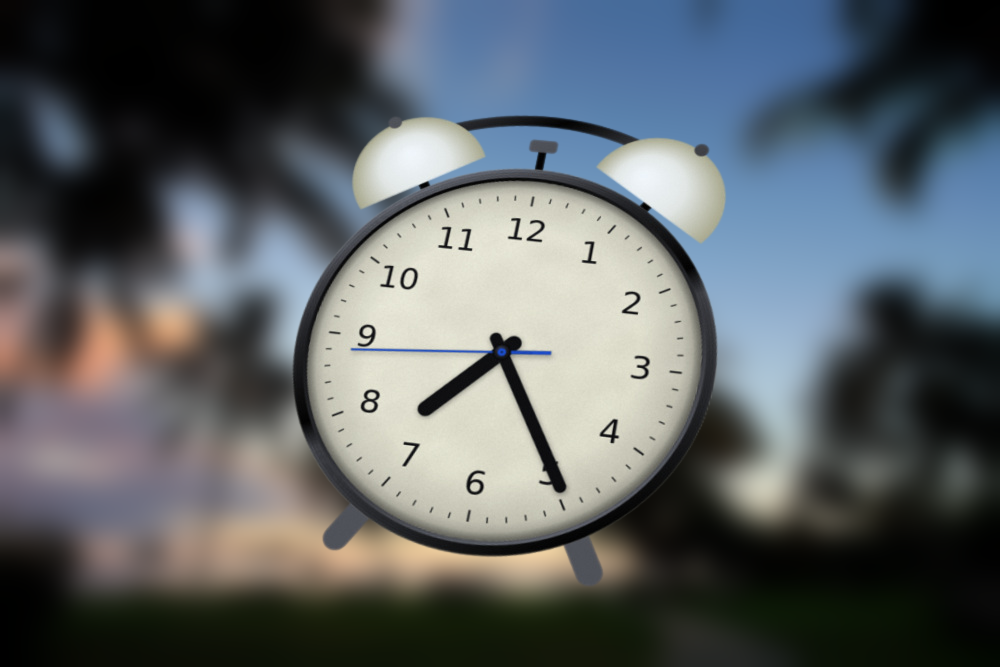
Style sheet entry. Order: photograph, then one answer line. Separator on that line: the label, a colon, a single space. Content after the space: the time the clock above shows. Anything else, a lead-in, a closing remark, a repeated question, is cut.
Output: 7:24:44
